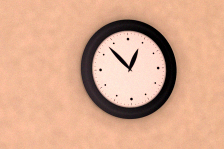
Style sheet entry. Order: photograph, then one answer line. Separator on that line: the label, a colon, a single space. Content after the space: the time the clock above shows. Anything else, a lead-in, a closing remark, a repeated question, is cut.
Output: 12:53
